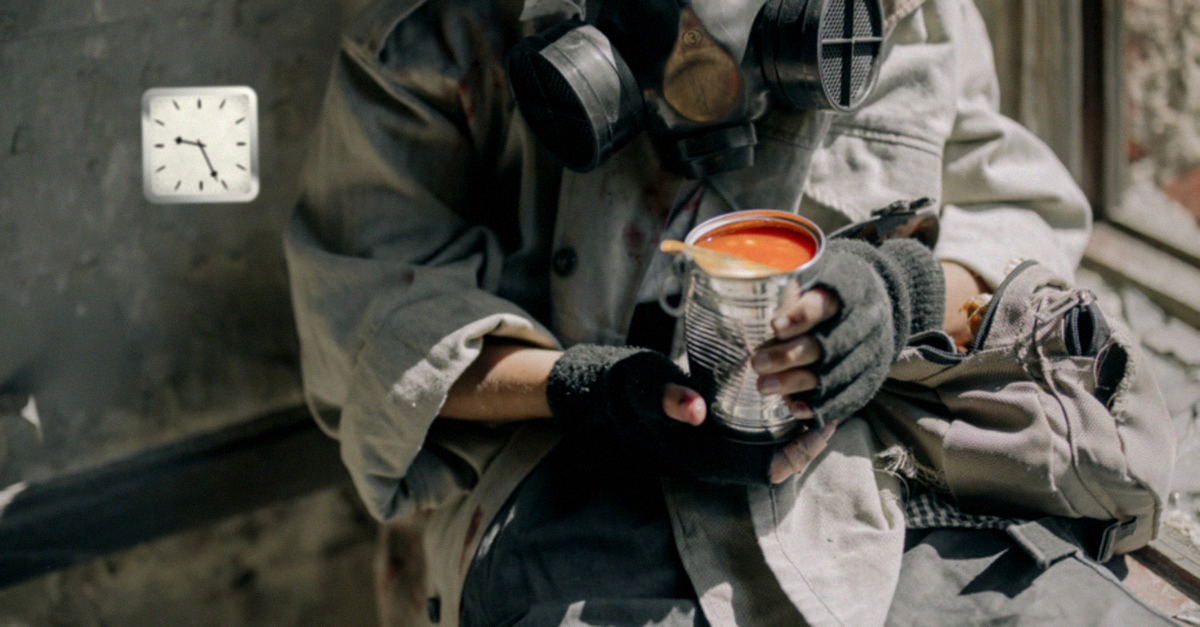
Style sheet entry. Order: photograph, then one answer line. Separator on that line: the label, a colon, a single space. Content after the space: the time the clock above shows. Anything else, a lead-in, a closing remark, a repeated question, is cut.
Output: 9:26
